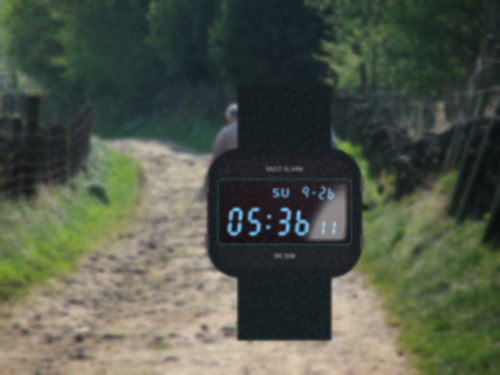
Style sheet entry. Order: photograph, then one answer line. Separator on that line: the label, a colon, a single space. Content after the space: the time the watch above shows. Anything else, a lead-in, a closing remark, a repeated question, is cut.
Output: 5:36:11
